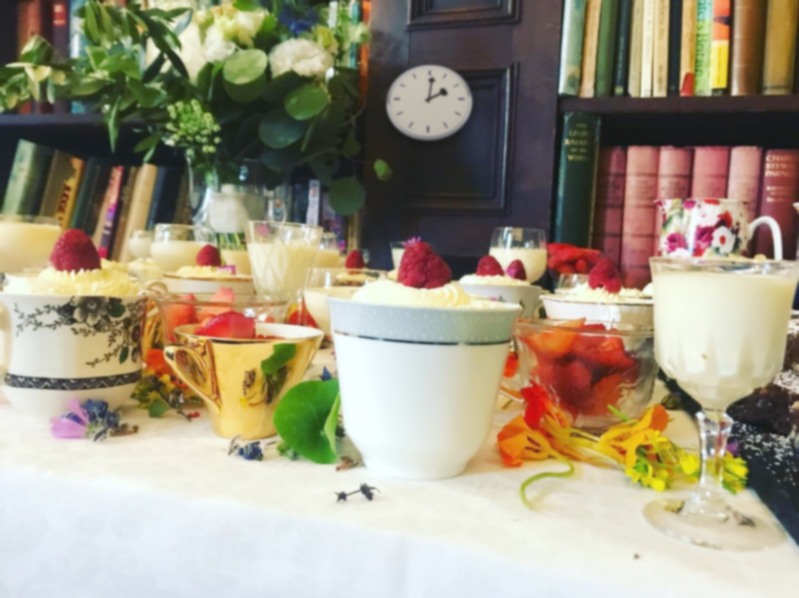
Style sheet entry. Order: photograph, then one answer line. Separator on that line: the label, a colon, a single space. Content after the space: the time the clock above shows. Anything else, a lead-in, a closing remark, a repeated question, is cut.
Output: 2:01
